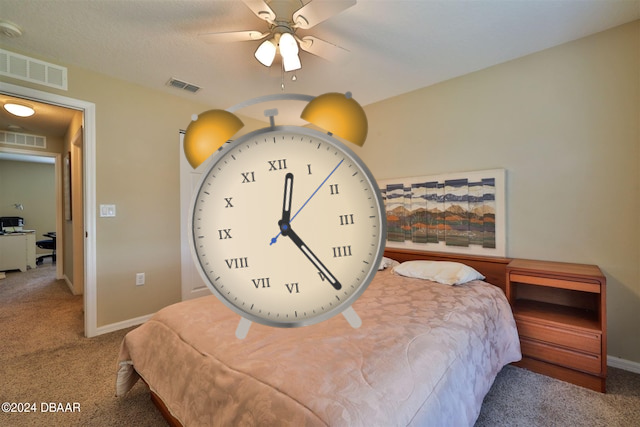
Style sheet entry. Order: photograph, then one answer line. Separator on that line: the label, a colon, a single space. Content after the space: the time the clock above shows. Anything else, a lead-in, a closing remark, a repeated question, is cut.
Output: 12:24:08
